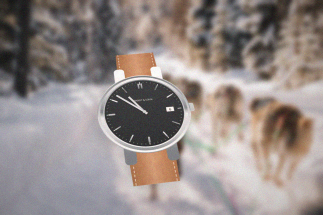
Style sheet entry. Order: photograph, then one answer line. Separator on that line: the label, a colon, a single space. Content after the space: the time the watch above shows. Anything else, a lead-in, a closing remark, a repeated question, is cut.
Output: 10:52
